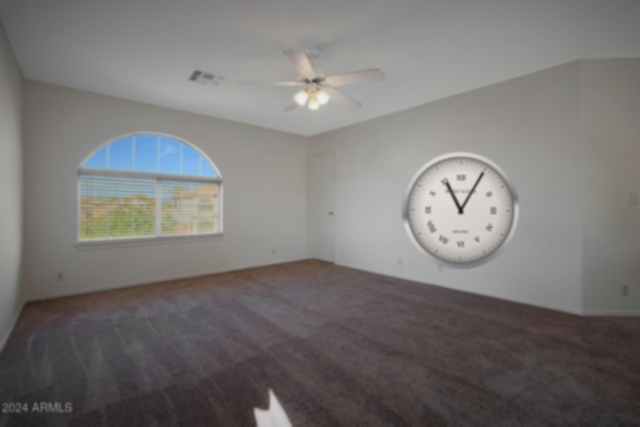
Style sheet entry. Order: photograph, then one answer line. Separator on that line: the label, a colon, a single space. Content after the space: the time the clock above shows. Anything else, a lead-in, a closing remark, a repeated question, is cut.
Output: 11:05
